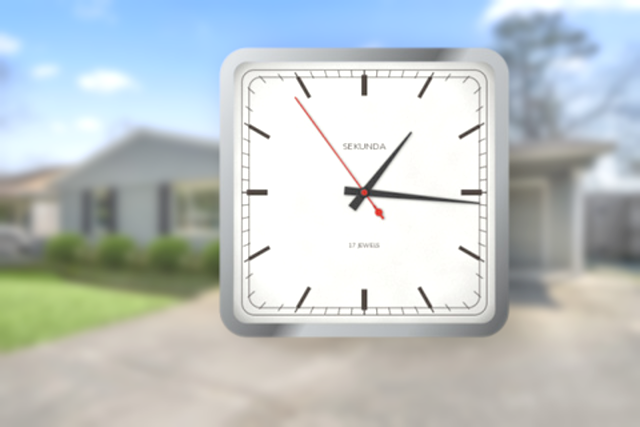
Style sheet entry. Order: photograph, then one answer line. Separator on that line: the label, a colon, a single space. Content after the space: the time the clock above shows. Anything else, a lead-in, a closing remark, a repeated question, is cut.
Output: 1:15:54
